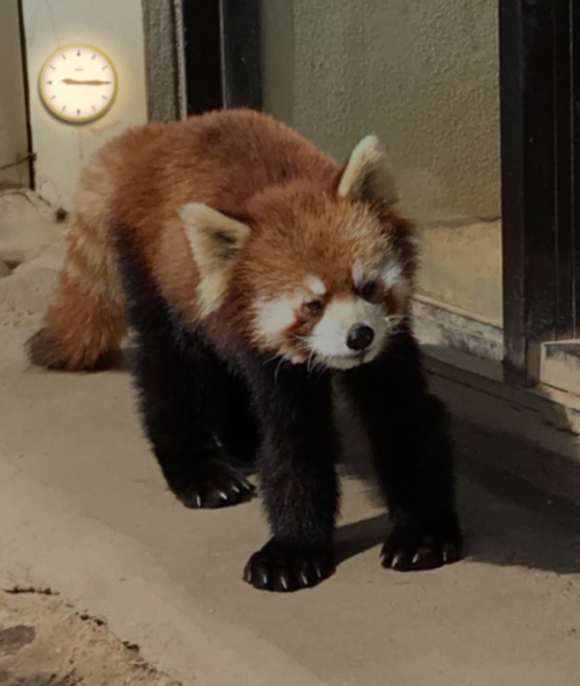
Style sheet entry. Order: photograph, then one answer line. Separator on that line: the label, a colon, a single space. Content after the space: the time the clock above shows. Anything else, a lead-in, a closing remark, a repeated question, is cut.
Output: 9:15
